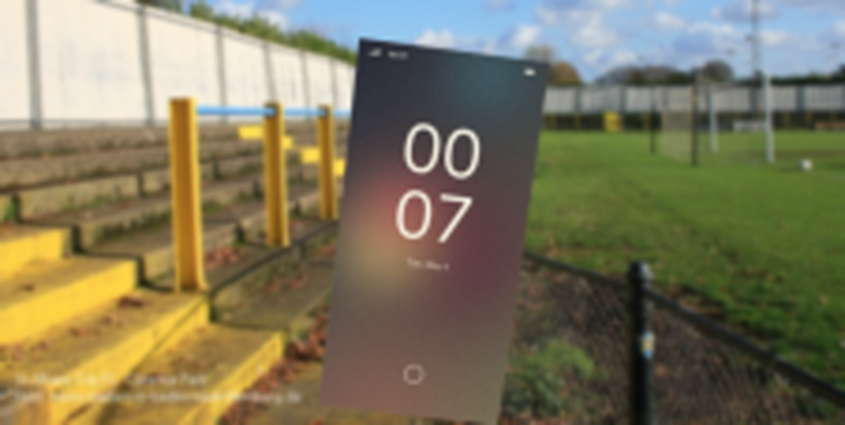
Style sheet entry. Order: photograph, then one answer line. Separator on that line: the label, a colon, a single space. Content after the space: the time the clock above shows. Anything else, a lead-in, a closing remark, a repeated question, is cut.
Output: 0:07
